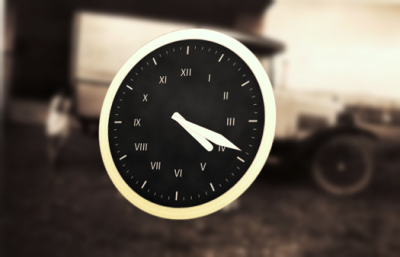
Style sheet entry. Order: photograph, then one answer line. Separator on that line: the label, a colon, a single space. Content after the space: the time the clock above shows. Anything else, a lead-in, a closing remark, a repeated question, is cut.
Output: 4:19
